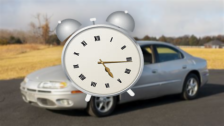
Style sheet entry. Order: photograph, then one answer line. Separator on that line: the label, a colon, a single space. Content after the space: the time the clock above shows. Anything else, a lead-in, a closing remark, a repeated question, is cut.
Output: 5:16
